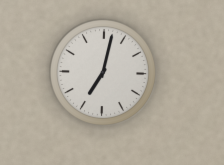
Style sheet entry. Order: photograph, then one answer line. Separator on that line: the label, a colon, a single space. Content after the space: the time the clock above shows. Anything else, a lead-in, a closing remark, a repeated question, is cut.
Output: 7:02
